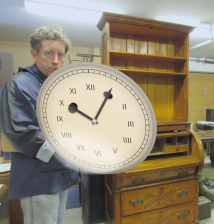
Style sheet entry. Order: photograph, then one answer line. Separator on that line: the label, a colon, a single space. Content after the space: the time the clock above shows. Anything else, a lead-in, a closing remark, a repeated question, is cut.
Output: 10:05
